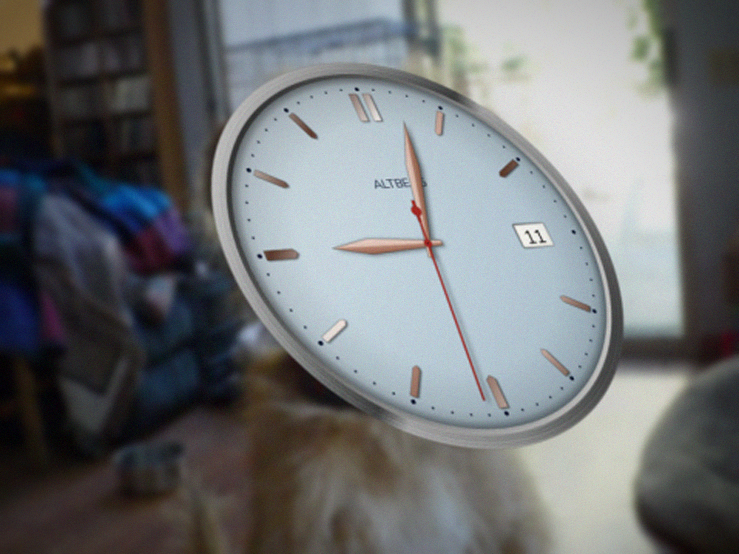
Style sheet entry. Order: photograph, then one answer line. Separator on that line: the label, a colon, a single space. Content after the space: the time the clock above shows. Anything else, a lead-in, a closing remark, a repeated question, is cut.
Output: 9:02:31
